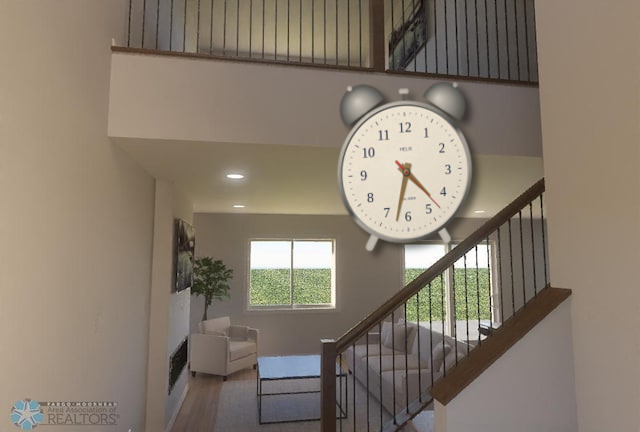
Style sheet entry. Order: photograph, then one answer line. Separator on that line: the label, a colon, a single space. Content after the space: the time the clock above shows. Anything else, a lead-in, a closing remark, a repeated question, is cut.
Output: 4:32:23
